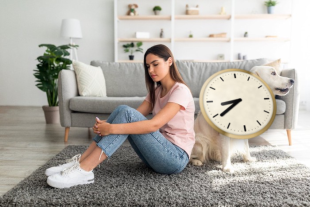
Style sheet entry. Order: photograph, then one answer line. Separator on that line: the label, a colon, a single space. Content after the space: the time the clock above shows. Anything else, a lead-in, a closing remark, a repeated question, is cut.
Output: 8:39
